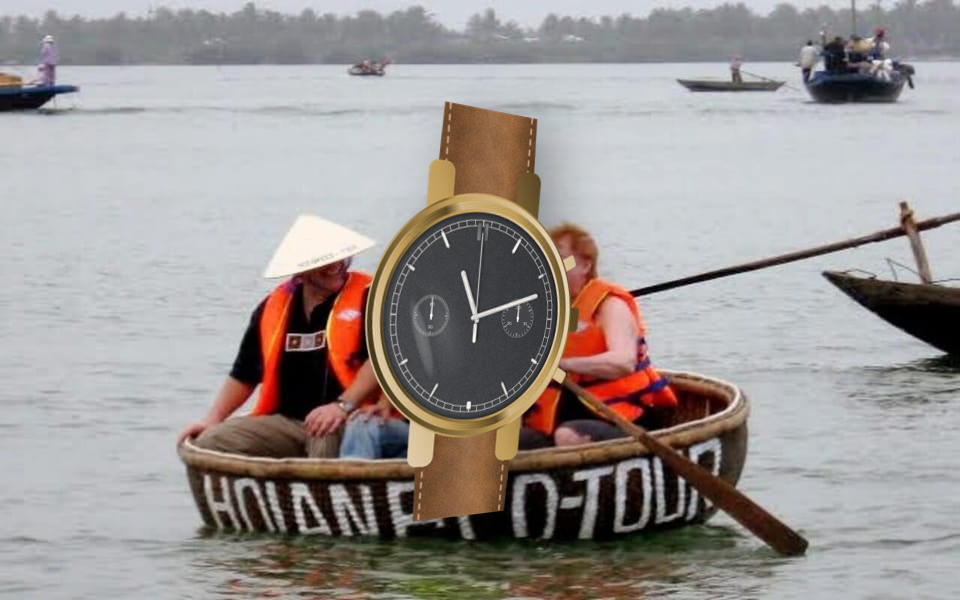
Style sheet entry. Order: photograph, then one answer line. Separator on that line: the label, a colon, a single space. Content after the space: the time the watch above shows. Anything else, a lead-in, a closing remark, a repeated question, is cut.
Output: 11:12
